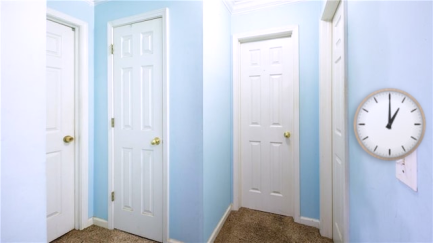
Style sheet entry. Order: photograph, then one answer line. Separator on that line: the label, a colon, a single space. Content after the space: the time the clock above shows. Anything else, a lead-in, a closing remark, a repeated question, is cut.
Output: 1:00
